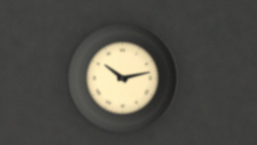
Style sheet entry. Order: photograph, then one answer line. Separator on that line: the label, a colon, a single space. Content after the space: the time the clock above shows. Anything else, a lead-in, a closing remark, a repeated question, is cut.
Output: 10:13
